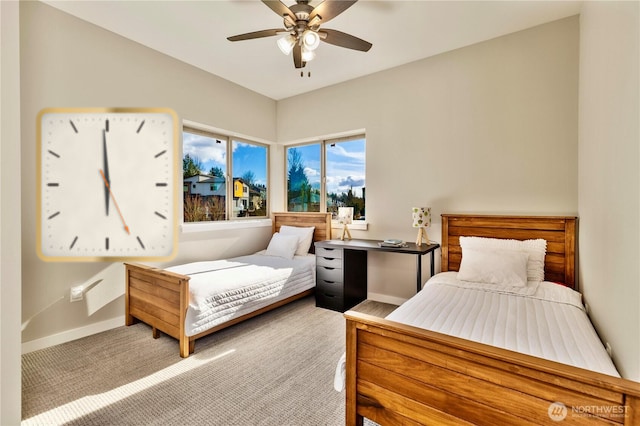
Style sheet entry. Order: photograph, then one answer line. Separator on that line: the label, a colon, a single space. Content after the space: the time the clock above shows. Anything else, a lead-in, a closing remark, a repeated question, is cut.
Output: 5:59:26
